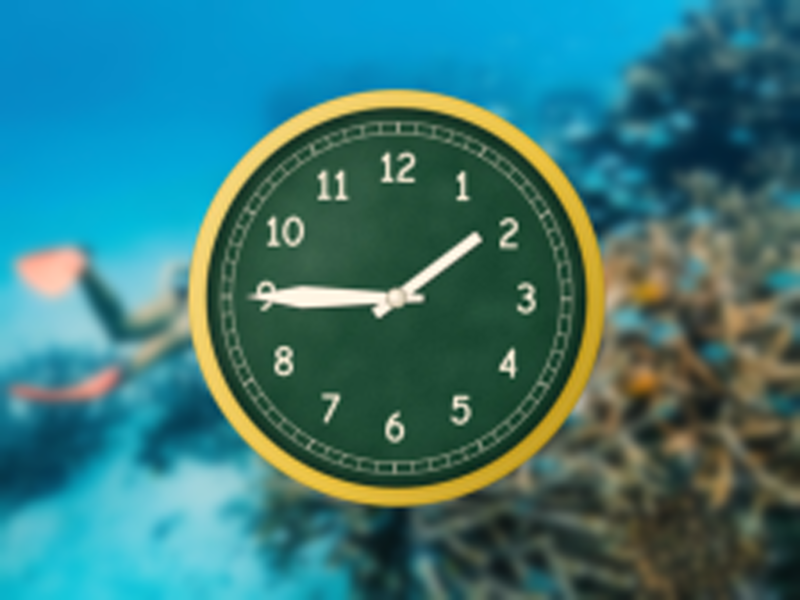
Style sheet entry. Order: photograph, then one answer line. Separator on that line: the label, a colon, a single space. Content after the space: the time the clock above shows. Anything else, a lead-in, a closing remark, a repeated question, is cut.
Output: 1:45
